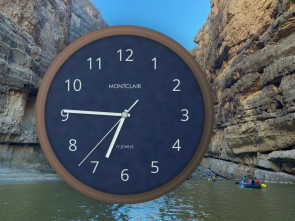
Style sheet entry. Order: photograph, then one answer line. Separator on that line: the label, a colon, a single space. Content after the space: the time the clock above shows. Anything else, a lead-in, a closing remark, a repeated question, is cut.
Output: 6:45:37
